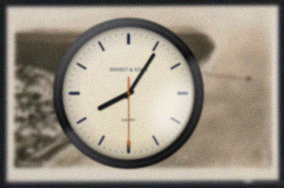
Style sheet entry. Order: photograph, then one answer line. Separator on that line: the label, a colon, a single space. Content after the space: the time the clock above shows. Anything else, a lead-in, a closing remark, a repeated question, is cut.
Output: 8:05:30
